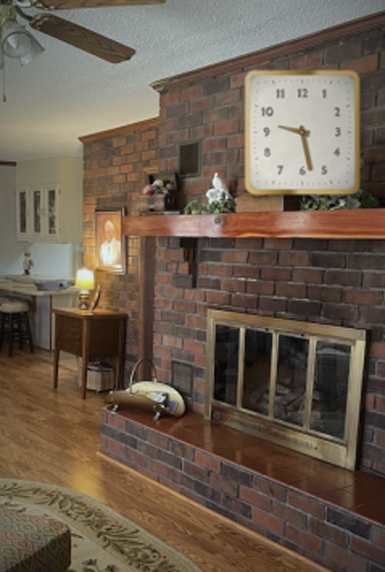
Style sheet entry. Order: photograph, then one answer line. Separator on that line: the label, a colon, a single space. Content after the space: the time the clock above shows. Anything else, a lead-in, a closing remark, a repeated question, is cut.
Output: 9:28
